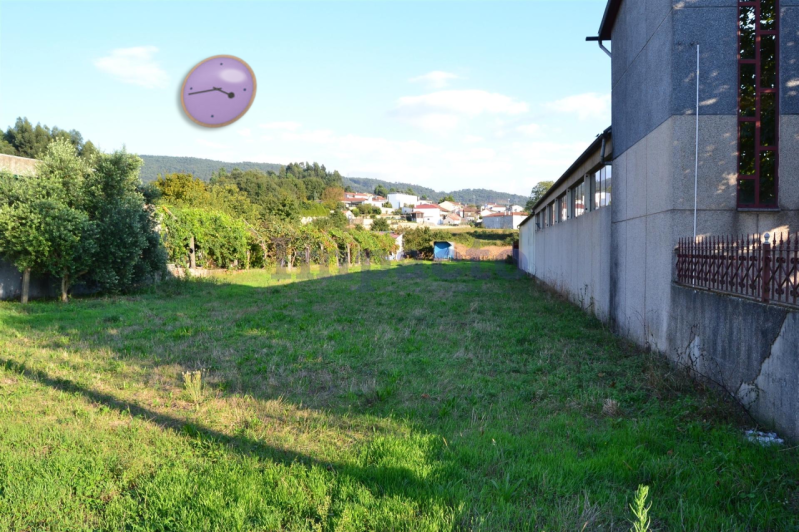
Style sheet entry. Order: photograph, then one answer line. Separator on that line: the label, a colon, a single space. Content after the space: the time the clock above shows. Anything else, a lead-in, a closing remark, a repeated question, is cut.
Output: 3:43
